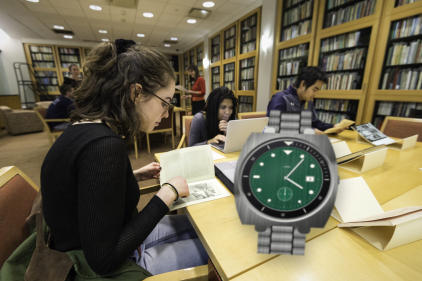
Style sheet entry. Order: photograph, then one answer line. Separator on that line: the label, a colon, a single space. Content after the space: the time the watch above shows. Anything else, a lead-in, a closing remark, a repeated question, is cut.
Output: 4:06
